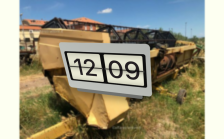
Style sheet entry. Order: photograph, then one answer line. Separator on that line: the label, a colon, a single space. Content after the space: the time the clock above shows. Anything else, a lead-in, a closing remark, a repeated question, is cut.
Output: 12:09
